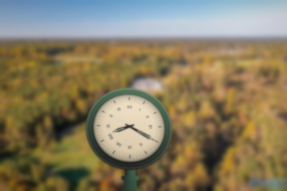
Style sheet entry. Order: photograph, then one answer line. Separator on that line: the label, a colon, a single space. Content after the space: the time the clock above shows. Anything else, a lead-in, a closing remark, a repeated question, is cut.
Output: 8:20
